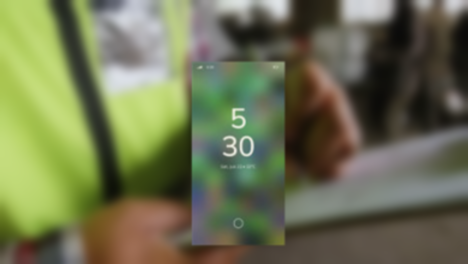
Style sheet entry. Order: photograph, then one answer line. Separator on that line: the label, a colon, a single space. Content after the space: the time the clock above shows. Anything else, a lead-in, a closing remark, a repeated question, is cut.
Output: 5:30
